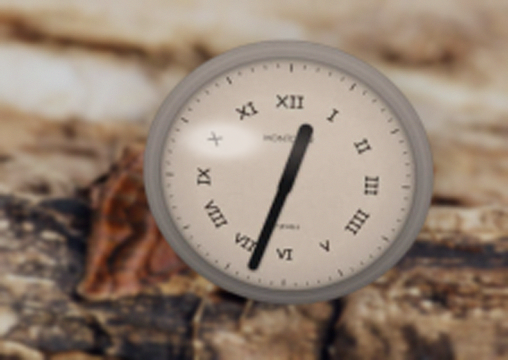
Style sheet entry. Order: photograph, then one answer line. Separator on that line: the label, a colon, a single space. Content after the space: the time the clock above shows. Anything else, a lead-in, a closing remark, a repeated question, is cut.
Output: 12:33
